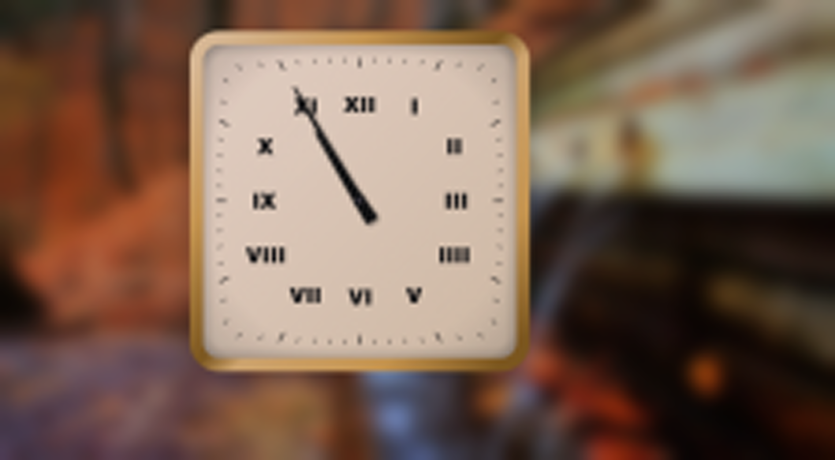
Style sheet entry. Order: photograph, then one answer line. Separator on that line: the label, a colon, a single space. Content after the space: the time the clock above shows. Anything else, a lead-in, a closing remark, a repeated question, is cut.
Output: 10:55
